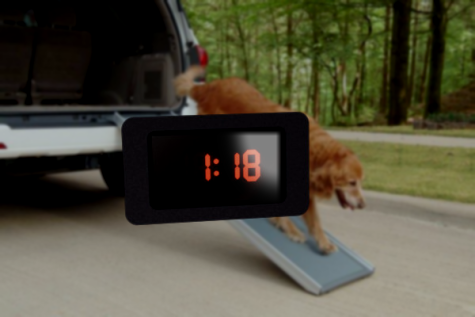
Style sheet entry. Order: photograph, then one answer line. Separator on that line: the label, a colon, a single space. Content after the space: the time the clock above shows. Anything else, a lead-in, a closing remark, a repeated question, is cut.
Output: 1:18
